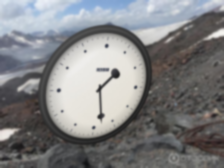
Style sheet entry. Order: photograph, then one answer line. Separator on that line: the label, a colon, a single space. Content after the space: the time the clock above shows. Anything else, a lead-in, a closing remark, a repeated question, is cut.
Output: 1:28
